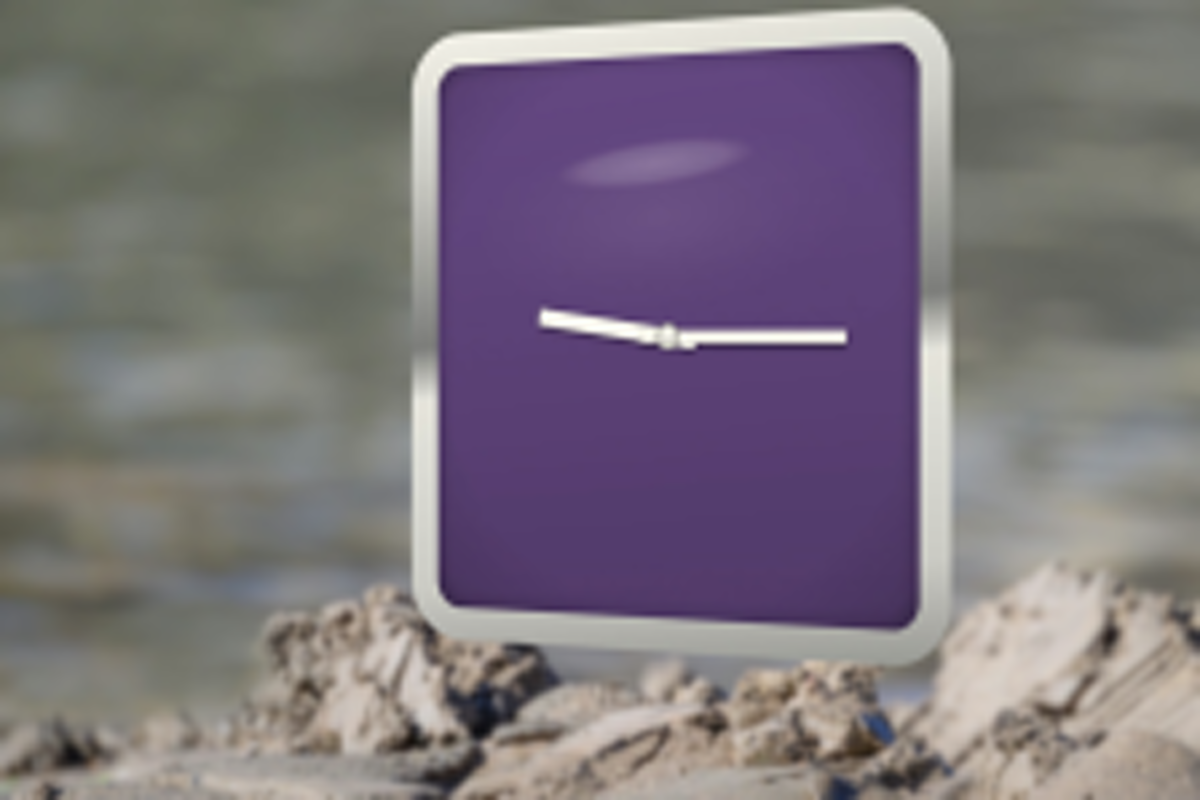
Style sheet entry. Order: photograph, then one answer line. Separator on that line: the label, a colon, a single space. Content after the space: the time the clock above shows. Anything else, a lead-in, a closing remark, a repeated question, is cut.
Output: 9:15
